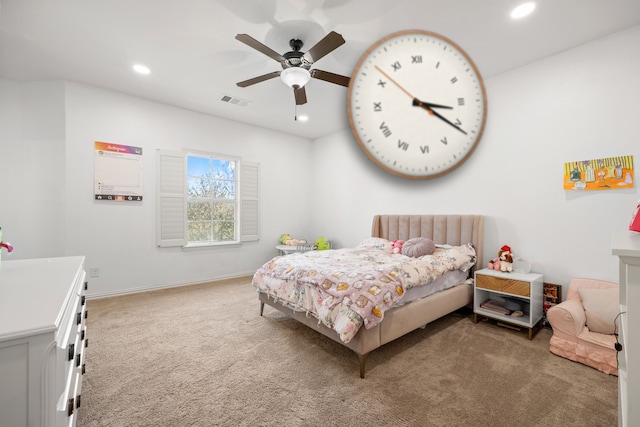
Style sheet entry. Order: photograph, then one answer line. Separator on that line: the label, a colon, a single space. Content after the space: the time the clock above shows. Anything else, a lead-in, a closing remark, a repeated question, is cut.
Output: 3:20:52
